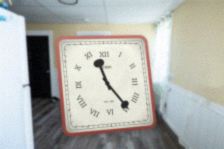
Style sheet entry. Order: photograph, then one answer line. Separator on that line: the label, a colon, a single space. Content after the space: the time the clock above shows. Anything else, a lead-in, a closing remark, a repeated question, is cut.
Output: 11:24
